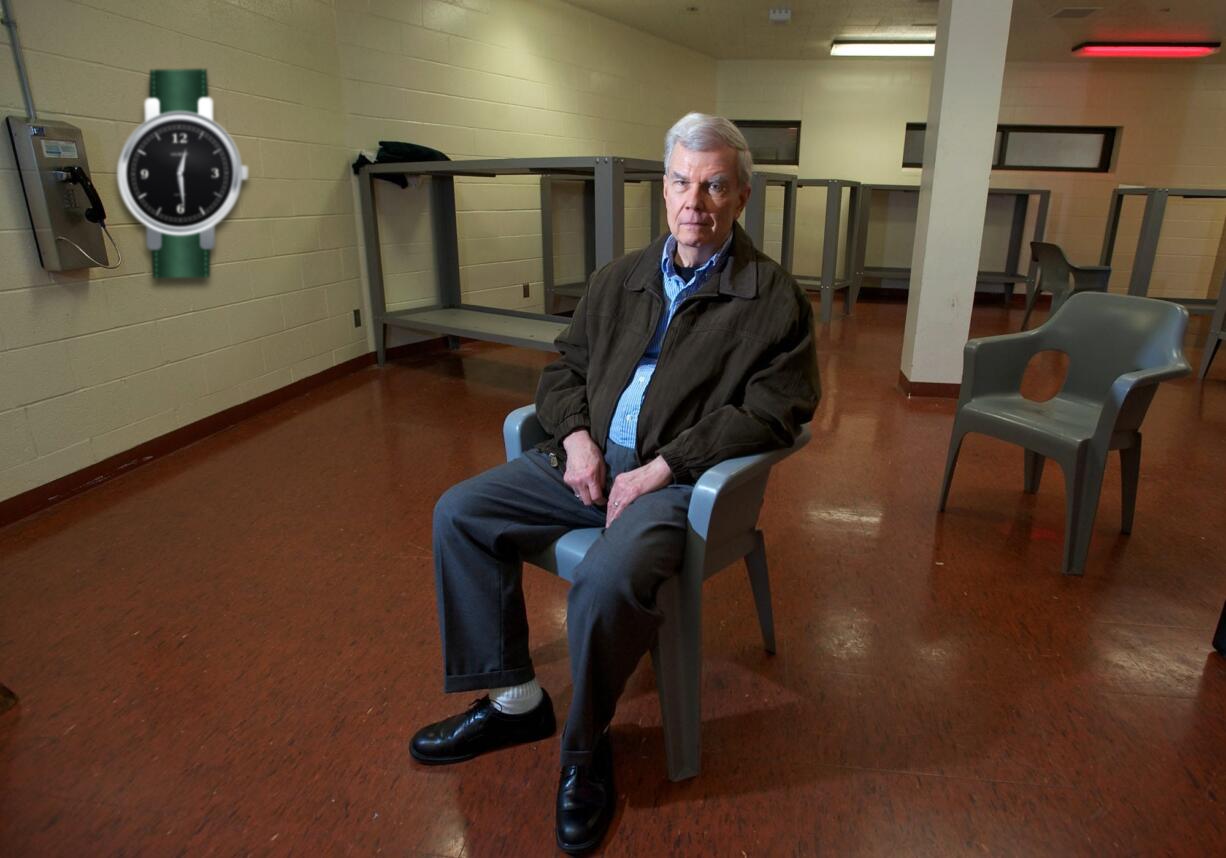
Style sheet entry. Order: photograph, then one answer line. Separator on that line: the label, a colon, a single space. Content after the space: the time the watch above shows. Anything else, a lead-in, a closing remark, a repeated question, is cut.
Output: 12:29
